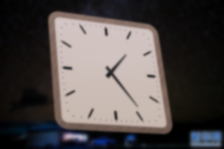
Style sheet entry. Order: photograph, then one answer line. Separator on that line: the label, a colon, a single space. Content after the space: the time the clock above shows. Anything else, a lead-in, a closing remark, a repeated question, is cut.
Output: 1:24
